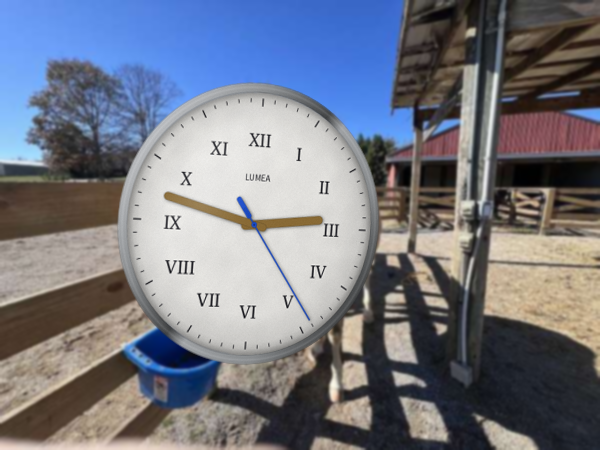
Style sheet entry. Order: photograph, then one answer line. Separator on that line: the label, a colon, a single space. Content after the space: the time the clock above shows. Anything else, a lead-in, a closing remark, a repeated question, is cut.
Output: 2:47:24
